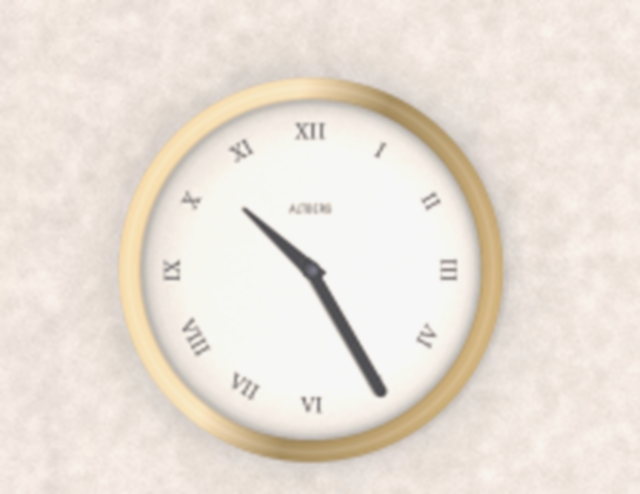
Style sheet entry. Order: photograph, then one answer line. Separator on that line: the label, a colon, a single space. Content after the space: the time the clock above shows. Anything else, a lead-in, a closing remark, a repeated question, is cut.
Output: 10:25
